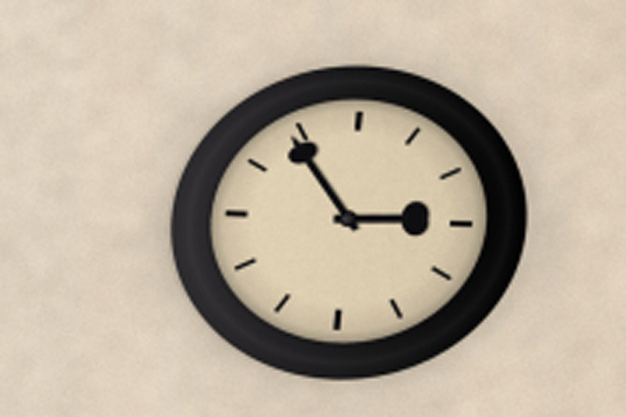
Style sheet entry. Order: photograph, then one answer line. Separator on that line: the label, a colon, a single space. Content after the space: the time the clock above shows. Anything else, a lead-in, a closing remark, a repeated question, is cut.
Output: 2:54
